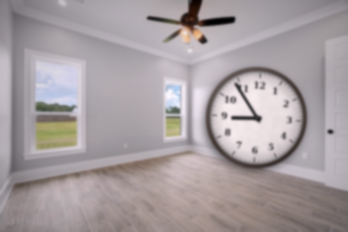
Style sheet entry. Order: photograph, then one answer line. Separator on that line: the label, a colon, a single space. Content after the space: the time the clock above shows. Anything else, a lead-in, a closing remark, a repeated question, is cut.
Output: 8:54
